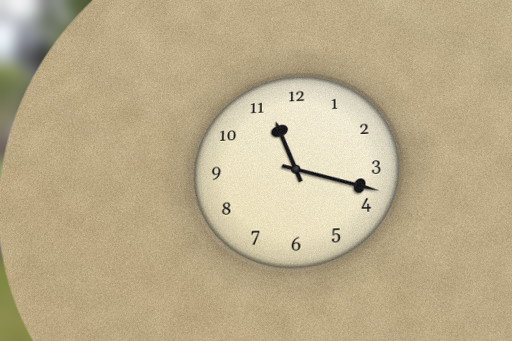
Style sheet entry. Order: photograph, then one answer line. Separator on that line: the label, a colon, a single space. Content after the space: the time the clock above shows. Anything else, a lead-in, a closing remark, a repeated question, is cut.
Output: 11:18
